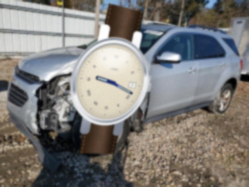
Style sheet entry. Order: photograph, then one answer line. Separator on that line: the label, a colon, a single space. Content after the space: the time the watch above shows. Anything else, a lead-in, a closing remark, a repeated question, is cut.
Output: 9:18
